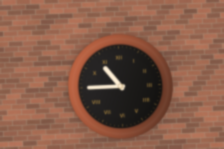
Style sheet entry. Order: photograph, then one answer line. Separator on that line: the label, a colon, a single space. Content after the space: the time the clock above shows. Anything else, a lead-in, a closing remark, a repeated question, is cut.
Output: 10:45
